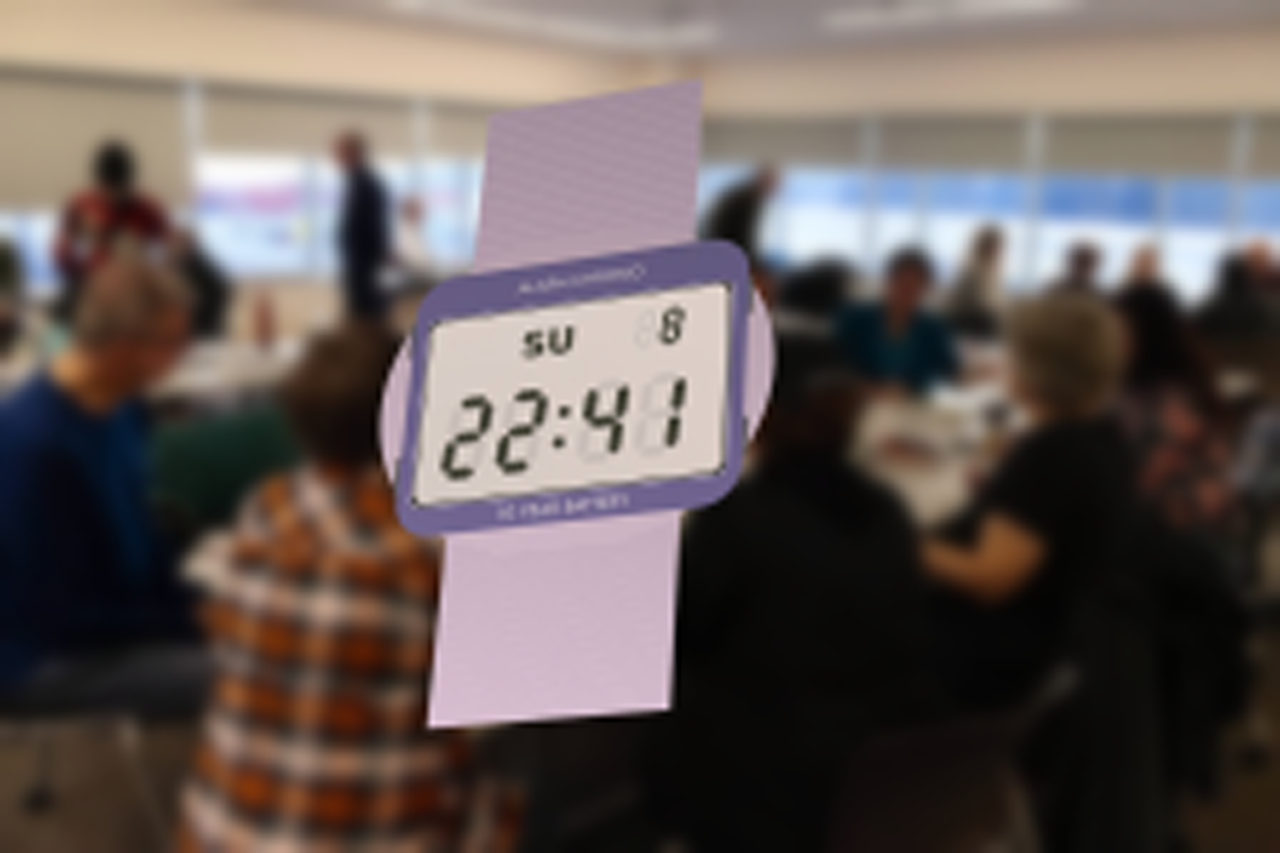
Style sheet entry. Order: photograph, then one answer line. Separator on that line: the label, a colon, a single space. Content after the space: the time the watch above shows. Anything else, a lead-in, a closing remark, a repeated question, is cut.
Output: 22:41
